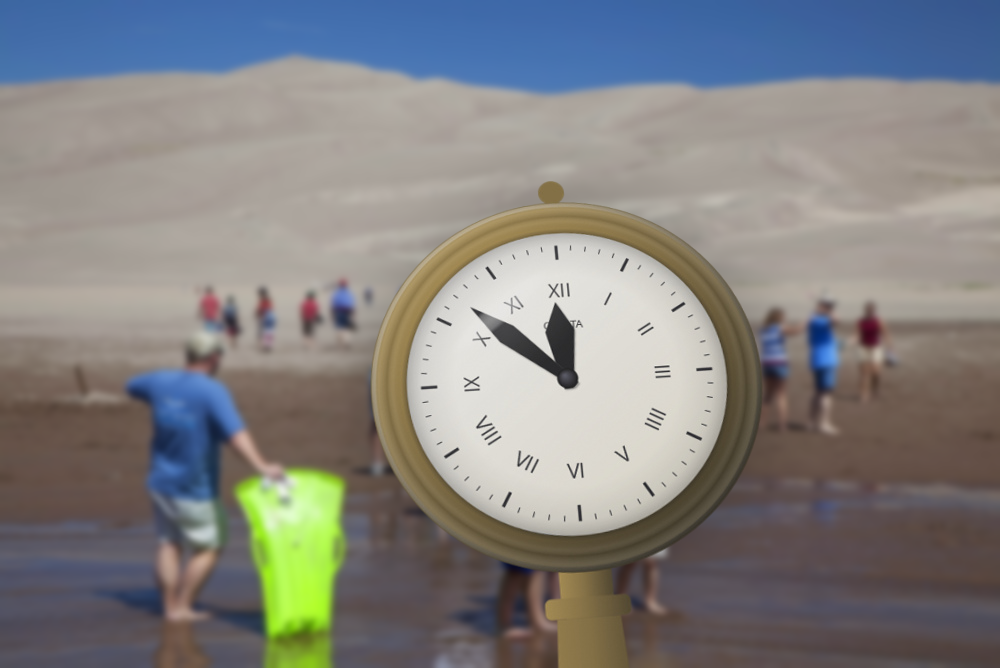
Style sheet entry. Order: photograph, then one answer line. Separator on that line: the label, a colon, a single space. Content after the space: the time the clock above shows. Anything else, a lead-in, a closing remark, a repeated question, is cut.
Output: 11:52
